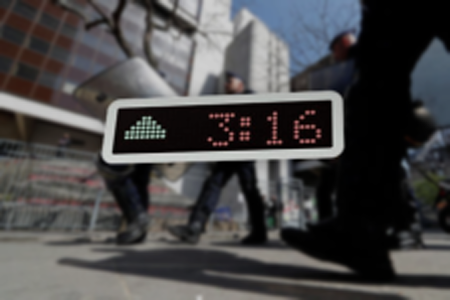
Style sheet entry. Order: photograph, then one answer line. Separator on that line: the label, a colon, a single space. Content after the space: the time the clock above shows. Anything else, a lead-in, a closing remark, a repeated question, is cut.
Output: 3:16
